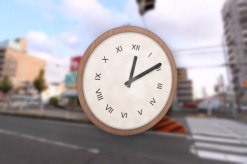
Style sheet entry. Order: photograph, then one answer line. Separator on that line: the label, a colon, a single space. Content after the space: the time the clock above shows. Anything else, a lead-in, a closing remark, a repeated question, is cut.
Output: 12:09
